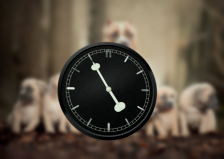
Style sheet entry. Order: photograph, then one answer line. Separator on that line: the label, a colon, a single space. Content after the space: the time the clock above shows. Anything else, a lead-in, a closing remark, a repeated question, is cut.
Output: 4:55
